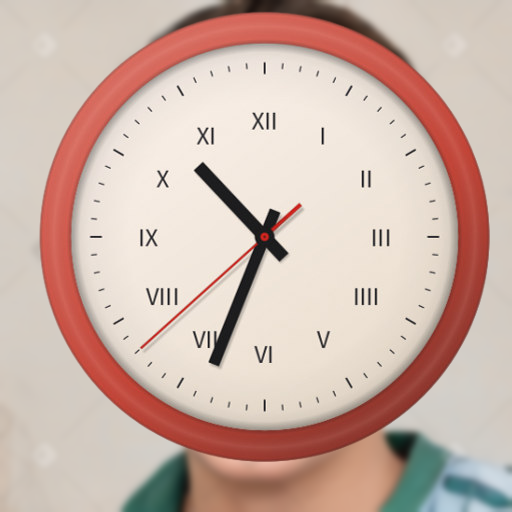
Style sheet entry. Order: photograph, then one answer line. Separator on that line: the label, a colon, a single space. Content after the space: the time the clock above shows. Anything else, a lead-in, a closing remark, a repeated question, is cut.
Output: 10:33:38
